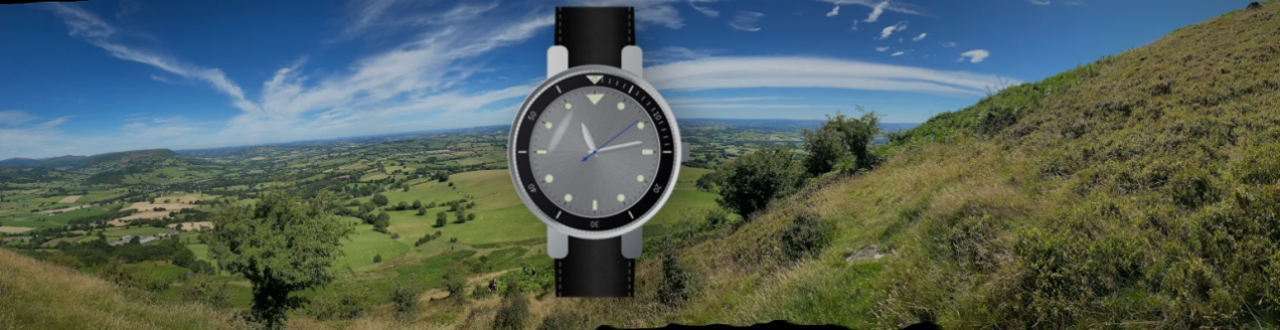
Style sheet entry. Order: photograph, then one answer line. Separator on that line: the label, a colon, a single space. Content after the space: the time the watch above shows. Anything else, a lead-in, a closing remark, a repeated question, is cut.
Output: 11:13:09
